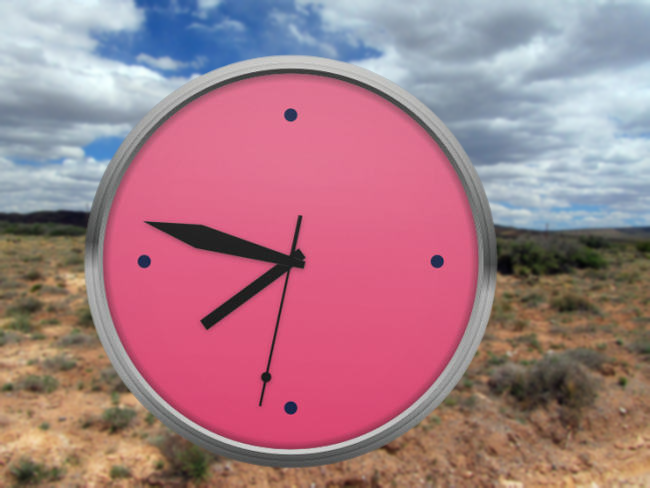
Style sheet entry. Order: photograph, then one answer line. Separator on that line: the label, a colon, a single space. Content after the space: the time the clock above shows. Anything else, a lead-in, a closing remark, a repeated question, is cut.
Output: 7:47:32
